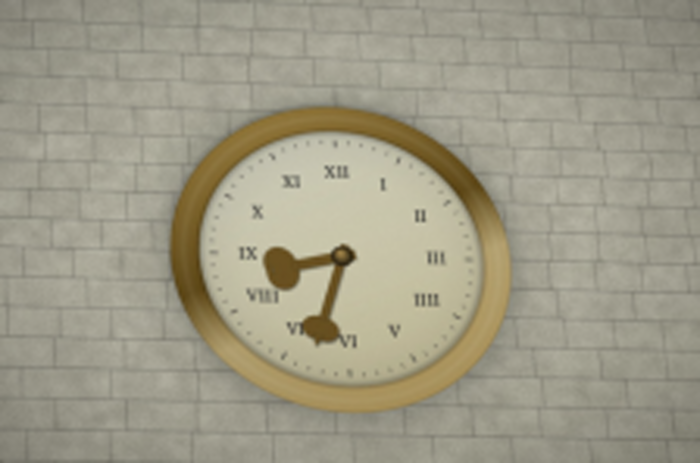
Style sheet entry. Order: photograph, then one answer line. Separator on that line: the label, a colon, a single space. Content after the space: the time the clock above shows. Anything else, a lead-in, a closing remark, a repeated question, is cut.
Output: 8:33
